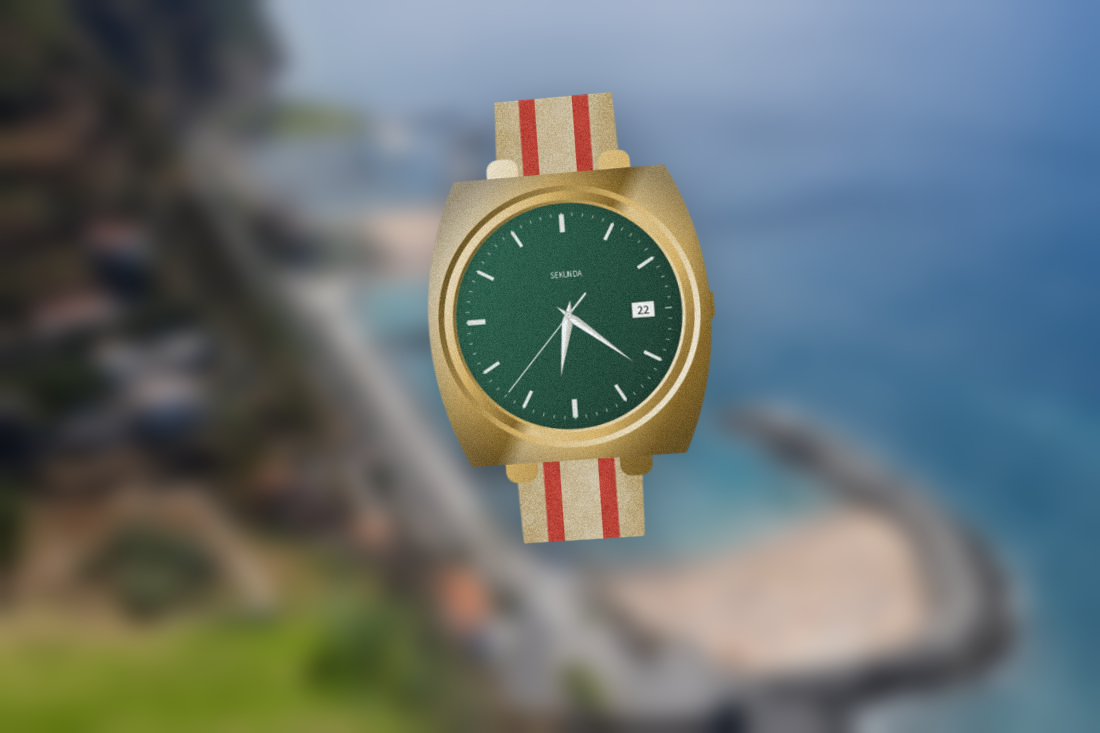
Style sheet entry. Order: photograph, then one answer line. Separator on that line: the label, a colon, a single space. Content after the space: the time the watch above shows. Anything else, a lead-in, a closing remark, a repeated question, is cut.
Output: 6:21:37
